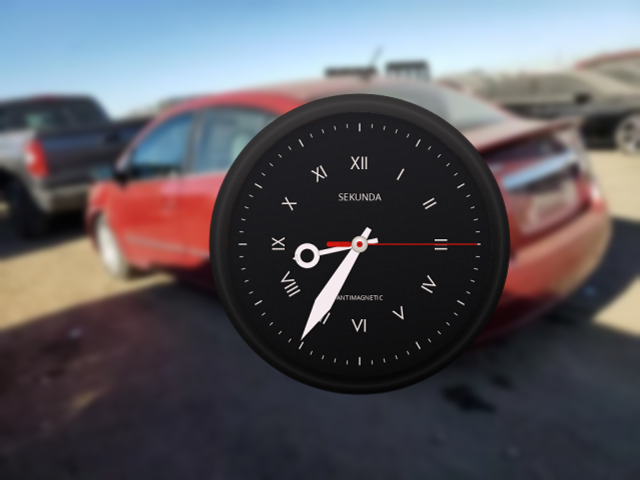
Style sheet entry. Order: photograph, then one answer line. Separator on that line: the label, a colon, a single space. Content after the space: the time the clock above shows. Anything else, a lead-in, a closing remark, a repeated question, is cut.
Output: 8:35:15
